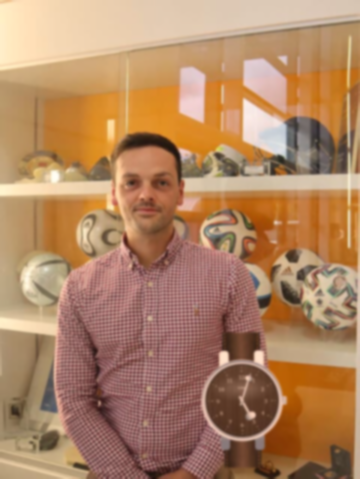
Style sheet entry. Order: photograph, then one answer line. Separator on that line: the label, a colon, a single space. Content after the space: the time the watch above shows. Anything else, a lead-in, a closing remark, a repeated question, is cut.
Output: 5:03
